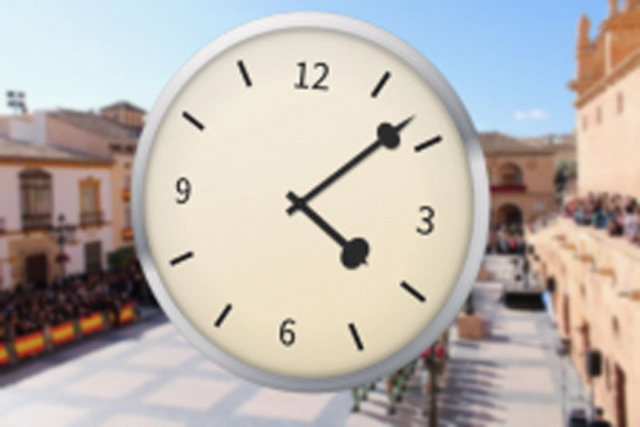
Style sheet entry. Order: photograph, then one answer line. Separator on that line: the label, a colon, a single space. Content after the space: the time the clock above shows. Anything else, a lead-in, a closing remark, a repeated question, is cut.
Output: 4:08
